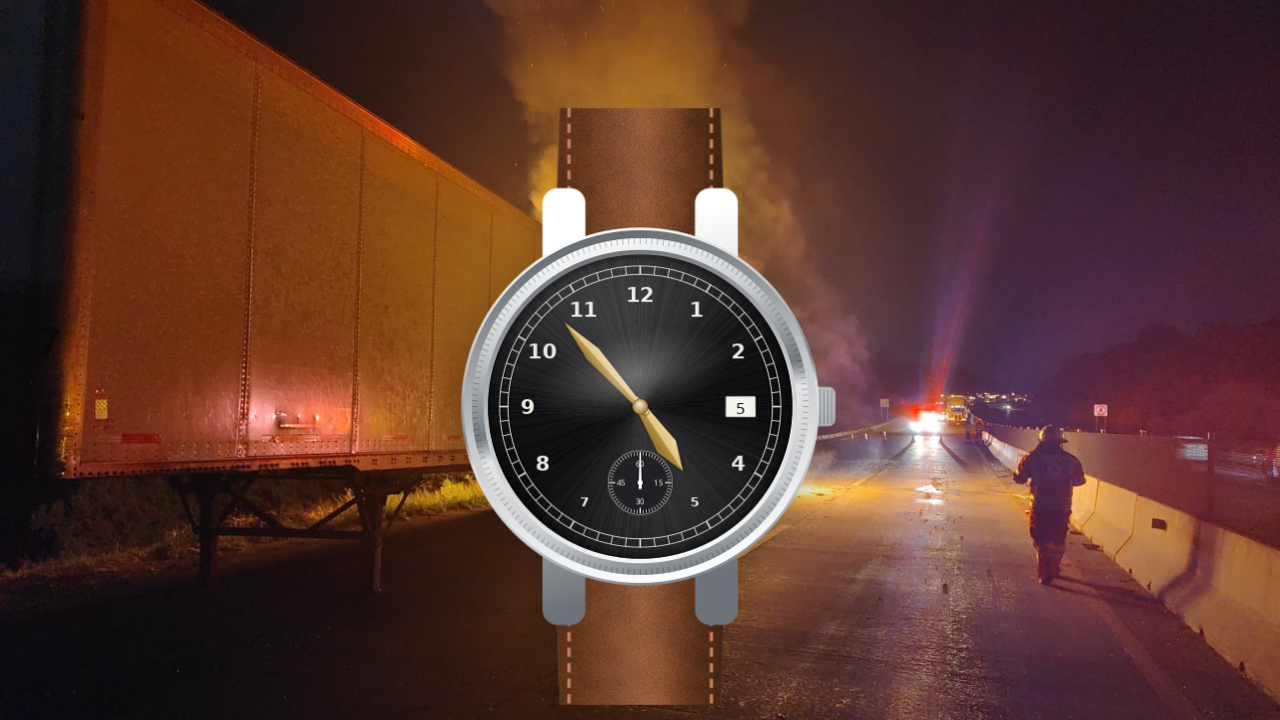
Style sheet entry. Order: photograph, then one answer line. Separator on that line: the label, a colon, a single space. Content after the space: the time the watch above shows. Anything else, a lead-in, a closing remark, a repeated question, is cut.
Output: 4:53
